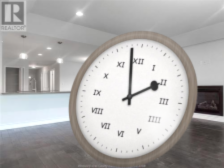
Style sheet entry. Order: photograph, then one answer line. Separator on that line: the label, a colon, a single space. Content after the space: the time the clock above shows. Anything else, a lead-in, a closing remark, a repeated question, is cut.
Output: 1:58
